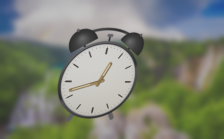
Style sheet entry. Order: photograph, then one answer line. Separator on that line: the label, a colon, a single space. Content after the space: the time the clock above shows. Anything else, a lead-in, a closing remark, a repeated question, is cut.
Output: 12:42
